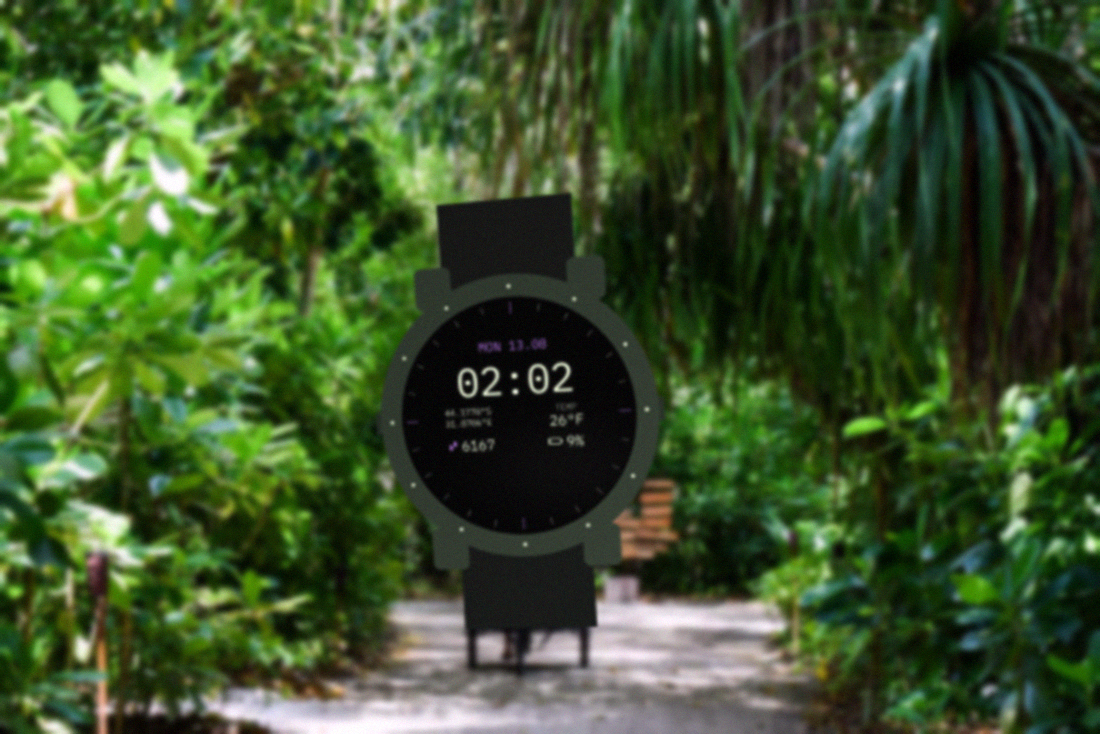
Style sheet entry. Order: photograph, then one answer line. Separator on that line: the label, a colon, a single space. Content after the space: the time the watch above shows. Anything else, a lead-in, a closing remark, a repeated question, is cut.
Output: 2:02
